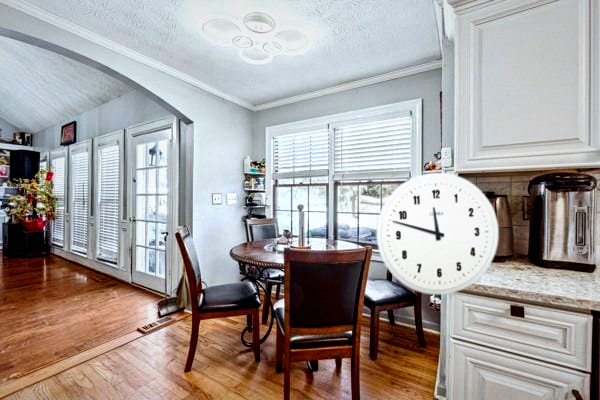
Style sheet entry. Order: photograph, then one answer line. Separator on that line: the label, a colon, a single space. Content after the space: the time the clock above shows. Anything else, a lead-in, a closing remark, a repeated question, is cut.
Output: 11:48
